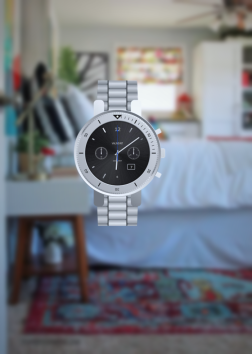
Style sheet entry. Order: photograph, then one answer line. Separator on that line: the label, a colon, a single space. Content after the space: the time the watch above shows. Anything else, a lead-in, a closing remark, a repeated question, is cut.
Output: 6:09
